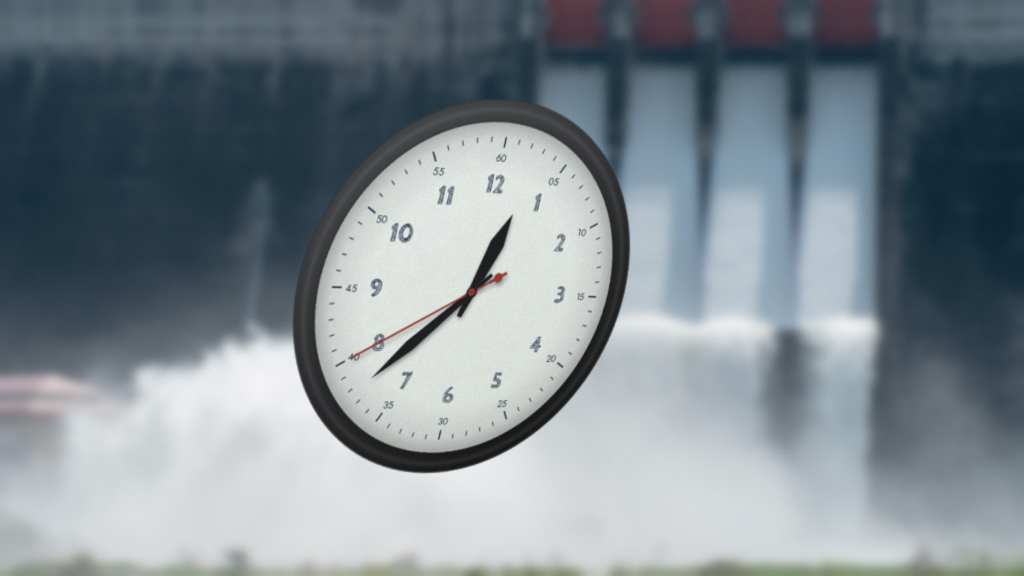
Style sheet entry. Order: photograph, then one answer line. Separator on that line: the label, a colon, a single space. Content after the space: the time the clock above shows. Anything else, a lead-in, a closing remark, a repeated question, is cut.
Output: 12:37:40
